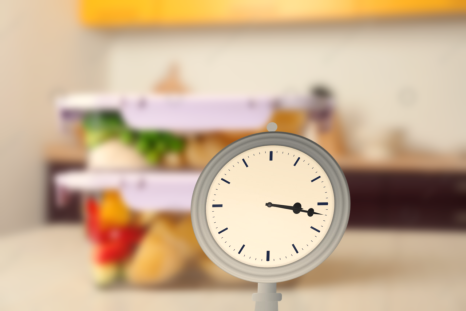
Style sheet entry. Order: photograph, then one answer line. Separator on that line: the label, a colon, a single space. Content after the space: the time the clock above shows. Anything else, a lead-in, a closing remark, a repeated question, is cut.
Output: 3:17
